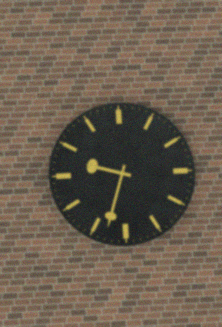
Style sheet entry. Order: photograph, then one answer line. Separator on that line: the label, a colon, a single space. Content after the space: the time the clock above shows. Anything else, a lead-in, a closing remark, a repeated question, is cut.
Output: 9:33
